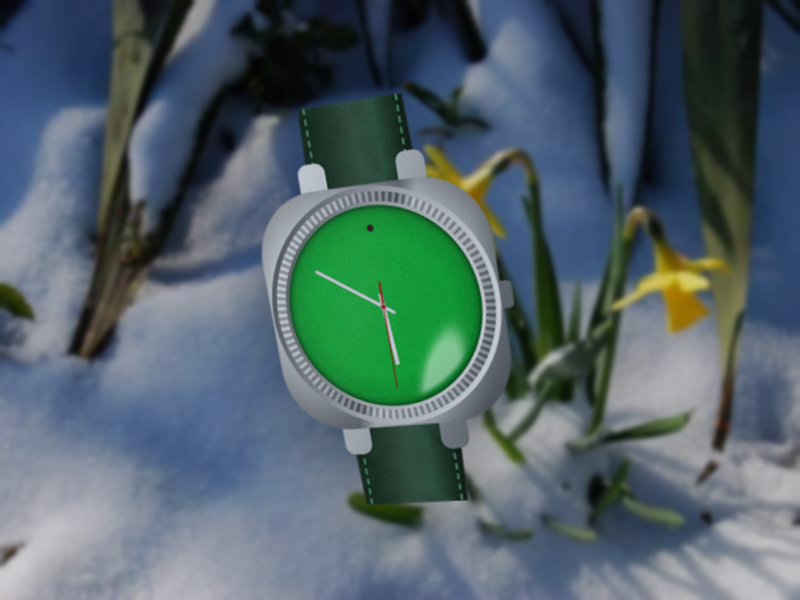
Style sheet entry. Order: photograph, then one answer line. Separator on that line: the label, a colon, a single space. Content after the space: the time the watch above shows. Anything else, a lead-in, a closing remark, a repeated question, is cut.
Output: 5:50:30
